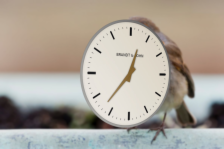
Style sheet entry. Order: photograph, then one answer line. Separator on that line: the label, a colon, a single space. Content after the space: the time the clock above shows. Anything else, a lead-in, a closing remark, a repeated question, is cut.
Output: 12:37
